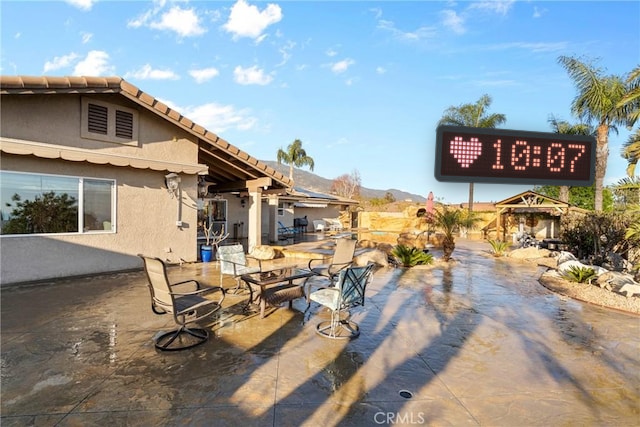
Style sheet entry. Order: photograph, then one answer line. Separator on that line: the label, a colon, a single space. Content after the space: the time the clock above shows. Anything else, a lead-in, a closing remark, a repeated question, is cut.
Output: 10:07
